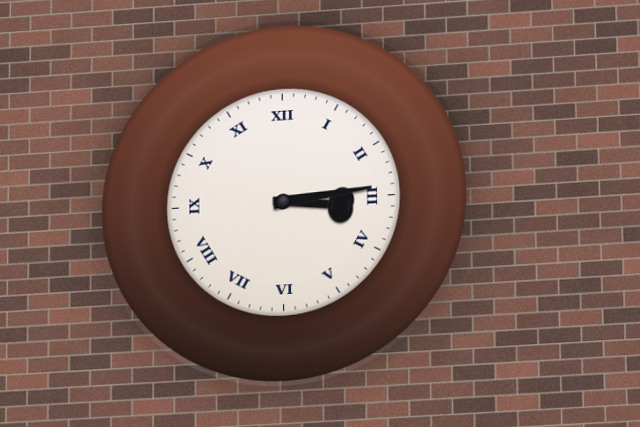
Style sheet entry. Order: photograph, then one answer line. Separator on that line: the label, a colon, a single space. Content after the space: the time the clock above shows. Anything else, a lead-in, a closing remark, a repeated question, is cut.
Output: 3:14
